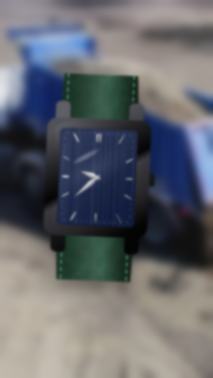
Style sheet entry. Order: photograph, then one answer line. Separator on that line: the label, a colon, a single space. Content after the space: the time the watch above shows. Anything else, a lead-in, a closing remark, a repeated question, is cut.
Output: 9:38
